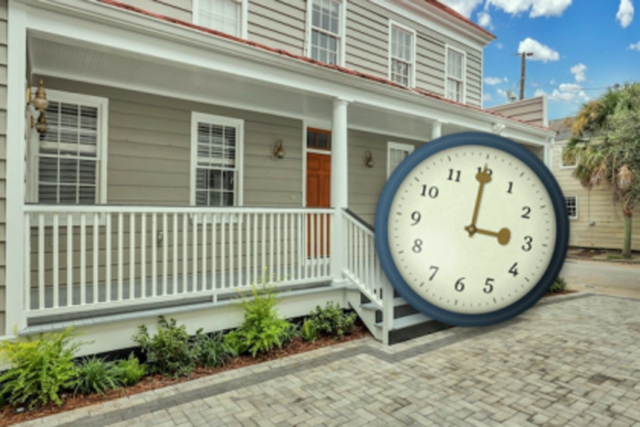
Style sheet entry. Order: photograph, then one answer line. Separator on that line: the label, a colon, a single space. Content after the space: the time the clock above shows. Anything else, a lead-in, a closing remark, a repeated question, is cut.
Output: 3:00
